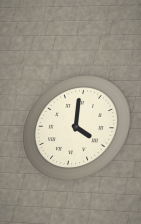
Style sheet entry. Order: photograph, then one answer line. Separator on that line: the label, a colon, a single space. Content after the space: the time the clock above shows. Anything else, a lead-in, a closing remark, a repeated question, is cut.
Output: 3:59
